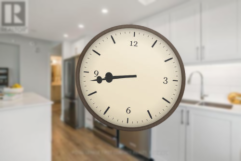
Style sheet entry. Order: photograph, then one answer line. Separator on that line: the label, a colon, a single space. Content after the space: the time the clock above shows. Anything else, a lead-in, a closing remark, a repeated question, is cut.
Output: 8:43
